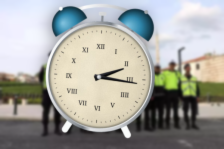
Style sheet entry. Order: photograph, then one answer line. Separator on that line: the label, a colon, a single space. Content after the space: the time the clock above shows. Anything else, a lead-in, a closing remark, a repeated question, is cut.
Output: 2:16
